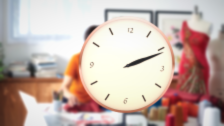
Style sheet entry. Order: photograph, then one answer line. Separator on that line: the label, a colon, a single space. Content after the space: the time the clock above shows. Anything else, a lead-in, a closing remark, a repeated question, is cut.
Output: 2:11
